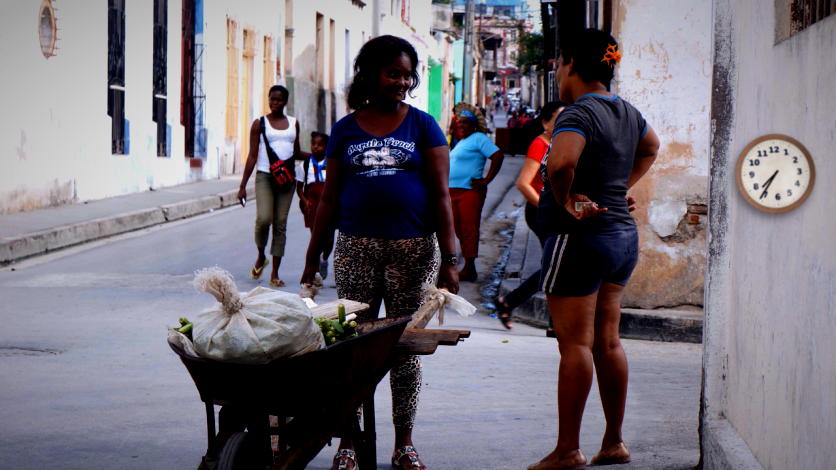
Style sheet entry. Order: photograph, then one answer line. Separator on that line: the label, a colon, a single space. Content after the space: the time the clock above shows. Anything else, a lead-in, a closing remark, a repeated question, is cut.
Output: 7:36
